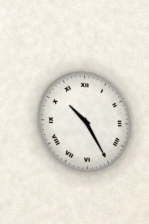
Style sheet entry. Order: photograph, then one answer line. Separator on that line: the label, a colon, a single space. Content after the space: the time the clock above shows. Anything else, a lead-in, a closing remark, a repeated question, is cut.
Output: 10:25
